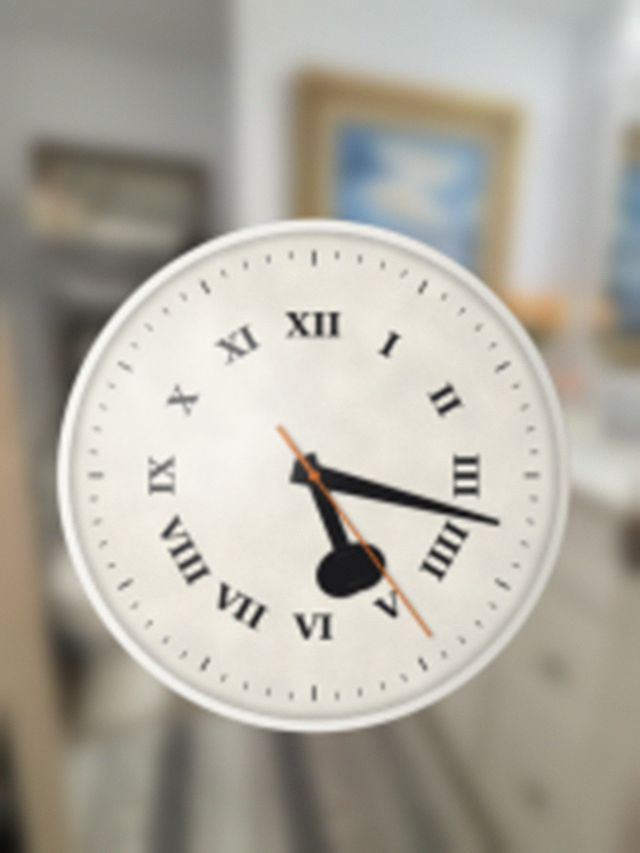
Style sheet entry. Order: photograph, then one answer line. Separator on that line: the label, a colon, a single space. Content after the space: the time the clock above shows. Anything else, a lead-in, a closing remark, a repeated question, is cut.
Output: 5:17:24
